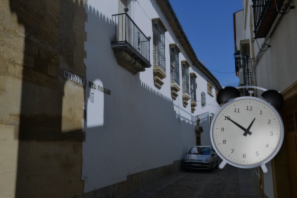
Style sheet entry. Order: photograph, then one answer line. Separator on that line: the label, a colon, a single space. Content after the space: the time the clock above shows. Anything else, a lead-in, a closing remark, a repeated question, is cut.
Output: 12:50
